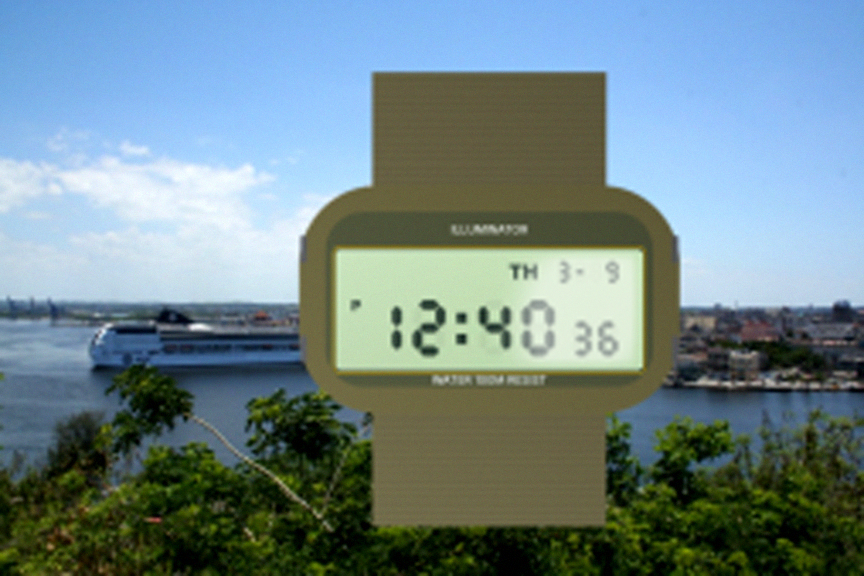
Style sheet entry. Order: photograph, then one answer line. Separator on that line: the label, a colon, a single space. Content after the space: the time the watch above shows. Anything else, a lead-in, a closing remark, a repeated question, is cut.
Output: 12:40:36
